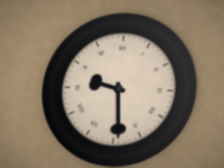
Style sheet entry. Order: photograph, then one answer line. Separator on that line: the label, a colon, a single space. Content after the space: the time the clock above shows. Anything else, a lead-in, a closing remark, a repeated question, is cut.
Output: 9:29
